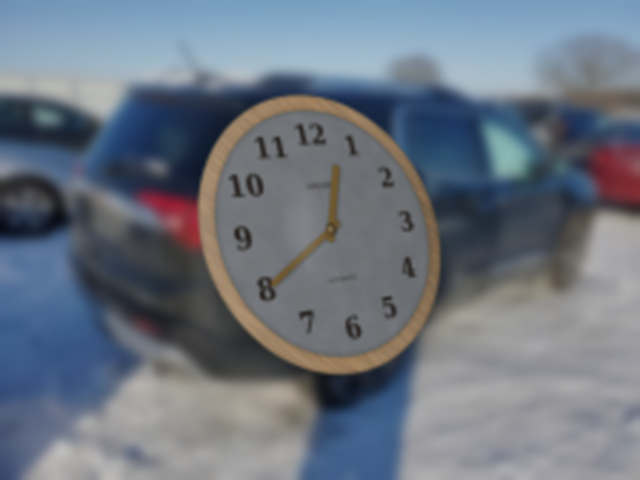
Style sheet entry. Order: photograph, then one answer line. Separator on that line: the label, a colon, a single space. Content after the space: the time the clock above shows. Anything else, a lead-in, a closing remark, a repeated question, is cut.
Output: 12:40
